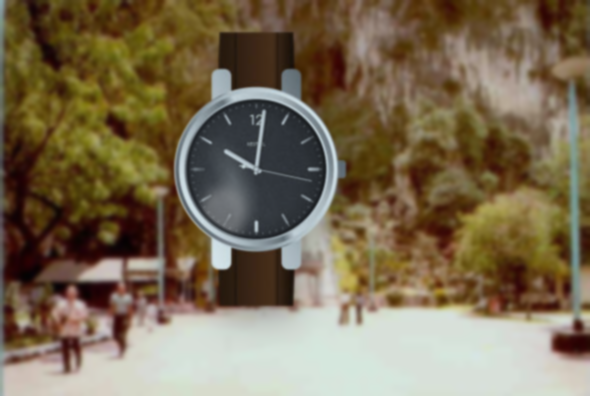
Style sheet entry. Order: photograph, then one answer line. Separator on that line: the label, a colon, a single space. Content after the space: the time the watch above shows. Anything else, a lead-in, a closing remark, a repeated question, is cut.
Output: 10:01:17
